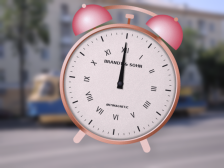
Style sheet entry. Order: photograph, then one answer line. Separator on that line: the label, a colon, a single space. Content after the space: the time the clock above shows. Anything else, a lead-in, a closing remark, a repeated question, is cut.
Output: 12:00
